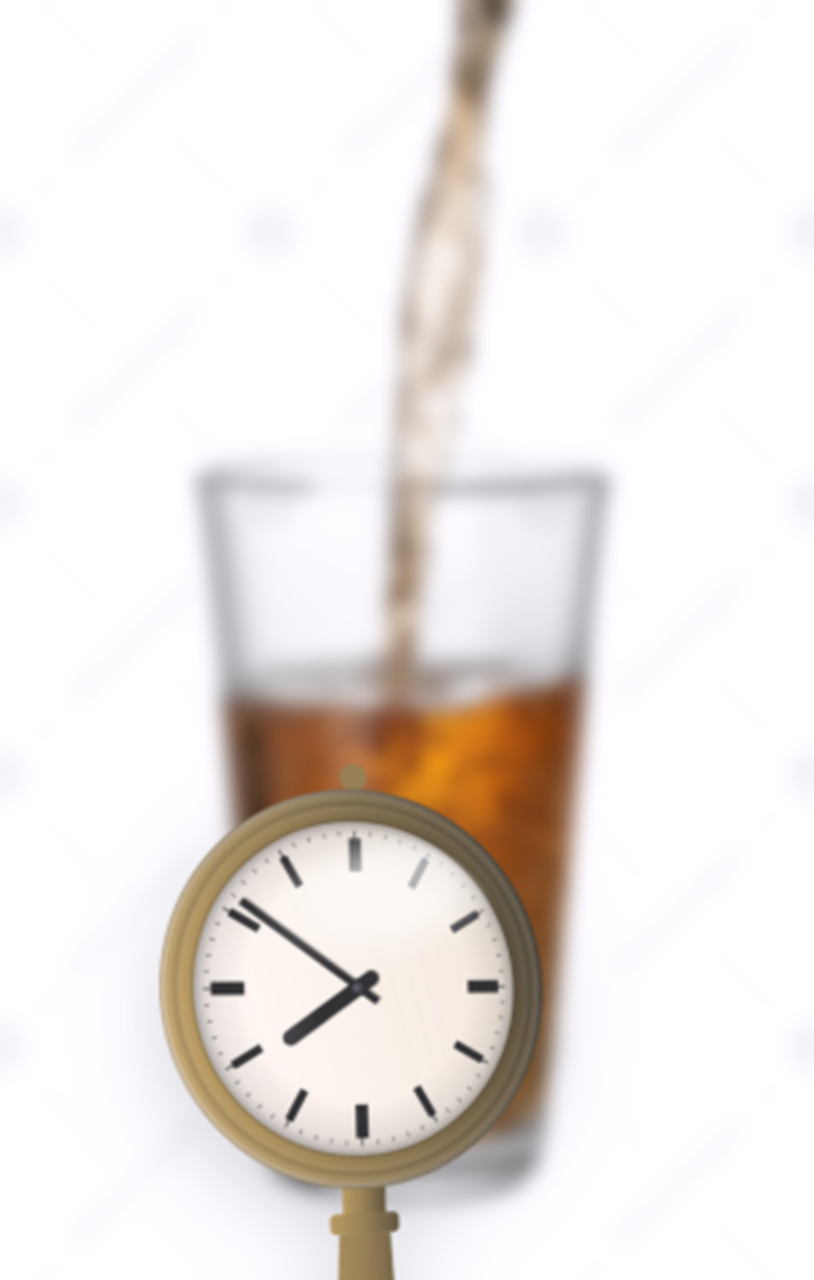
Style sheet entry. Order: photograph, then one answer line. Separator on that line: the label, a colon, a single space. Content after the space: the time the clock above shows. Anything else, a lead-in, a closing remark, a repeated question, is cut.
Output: 7:51
